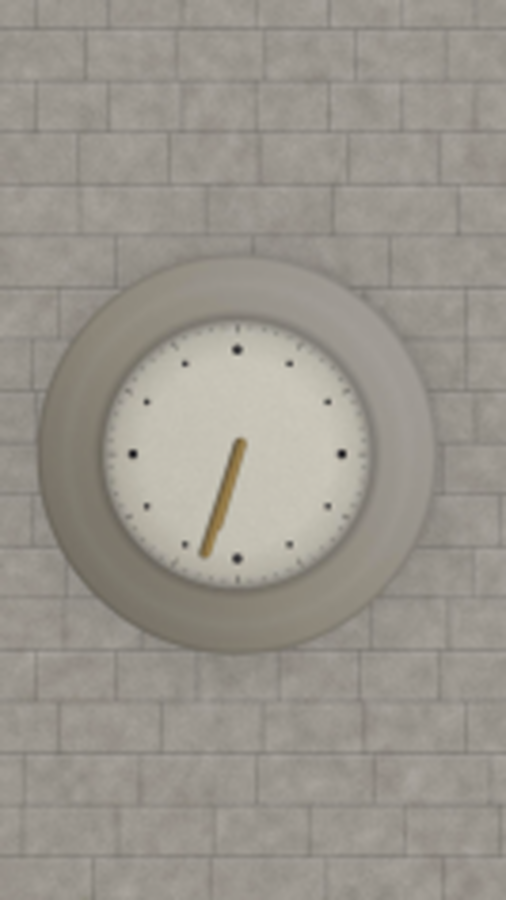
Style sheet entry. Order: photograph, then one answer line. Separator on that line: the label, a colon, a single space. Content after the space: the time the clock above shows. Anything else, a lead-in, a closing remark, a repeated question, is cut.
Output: 6:33
